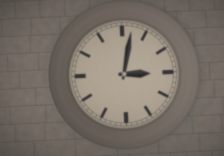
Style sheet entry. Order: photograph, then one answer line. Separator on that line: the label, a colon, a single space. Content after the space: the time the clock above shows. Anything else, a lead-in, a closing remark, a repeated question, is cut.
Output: 3:02
